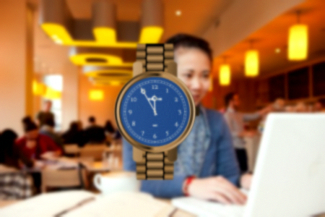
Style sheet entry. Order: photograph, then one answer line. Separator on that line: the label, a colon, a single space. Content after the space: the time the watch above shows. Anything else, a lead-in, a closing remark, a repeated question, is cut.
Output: 11:55
